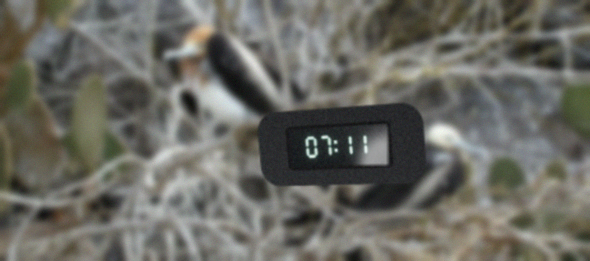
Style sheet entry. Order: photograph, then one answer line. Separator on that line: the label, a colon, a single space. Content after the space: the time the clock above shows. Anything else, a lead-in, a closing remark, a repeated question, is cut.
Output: 7:11
